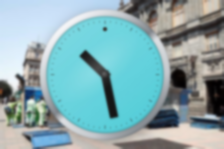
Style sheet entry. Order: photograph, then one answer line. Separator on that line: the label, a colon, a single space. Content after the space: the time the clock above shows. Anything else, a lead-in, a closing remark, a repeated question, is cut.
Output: 10:28
